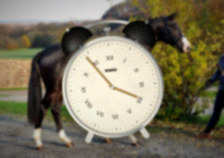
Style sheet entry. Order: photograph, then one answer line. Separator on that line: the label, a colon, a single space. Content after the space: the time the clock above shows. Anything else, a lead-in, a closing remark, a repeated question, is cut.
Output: 3:54
